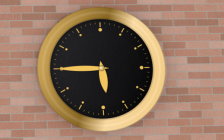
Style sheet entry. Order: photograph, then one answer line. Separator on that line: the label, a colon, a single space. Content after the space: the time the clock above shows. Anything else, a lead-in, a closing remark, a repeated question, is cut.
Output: 5:45
